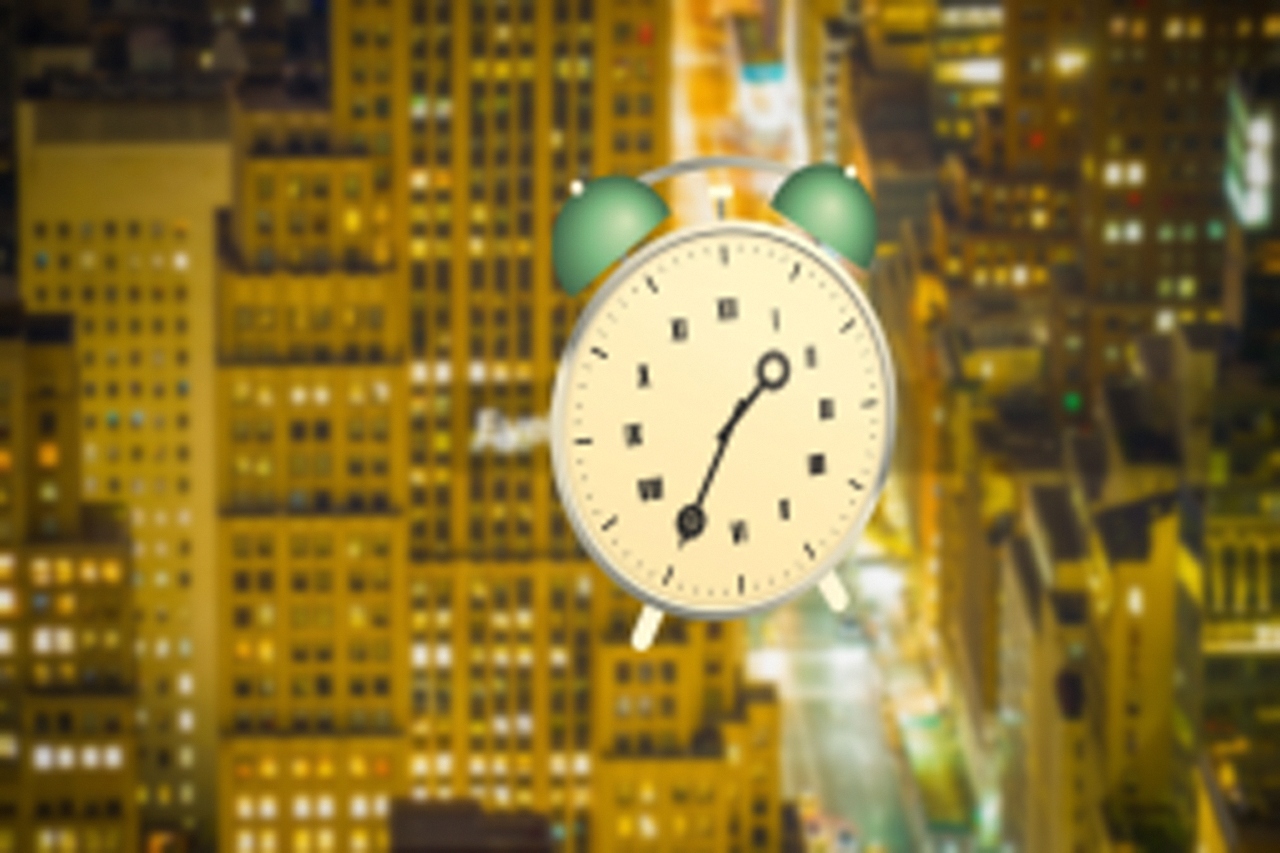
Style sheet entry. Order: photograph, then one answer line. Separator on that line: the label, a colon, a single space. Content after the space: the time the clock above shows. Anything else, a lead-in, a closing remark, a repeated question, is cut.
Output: 1:35
